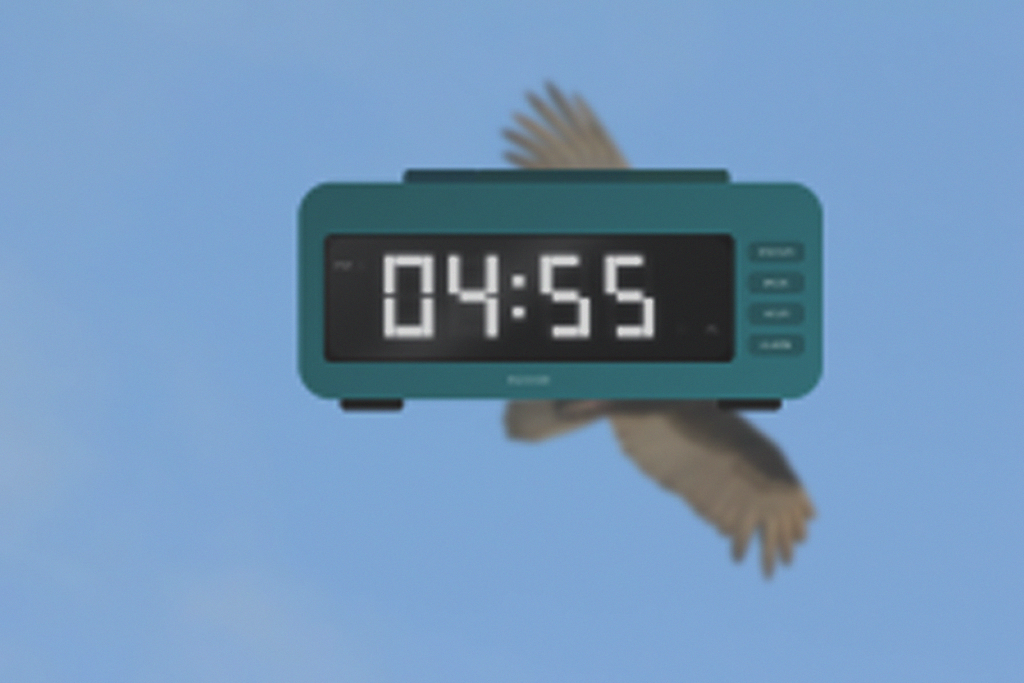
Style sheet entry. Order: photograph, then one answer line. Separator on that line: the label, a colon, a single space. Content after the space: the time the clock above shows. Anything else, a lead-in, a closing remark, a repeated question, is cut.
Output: 4:55
